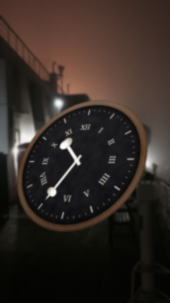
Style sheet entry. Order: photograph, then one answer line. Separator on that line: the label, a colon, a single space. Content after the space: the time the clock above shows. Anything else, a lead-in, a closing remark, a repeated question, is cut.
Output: 10:35
